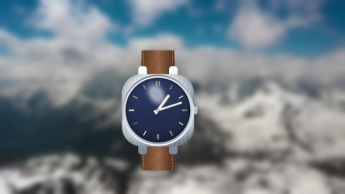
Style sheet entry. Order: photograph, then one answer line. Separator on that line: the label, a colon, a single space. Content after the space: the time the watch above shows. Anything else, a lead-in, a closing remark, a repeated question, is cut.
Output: 1:12
